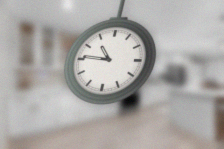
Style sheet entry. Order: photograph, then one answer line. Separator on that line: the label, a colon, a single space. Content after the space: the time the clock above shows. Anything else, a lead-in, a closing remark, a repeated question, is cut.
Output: 10:46
